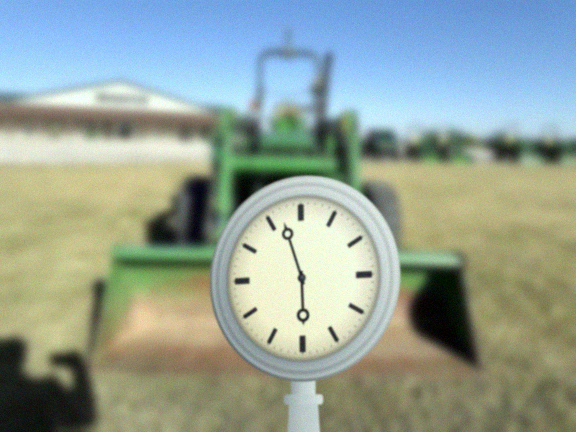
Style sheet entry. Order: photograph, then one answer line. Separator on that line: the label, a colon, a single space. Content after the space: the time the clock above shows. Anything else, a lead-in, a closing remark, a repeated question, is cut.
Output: 5:57
